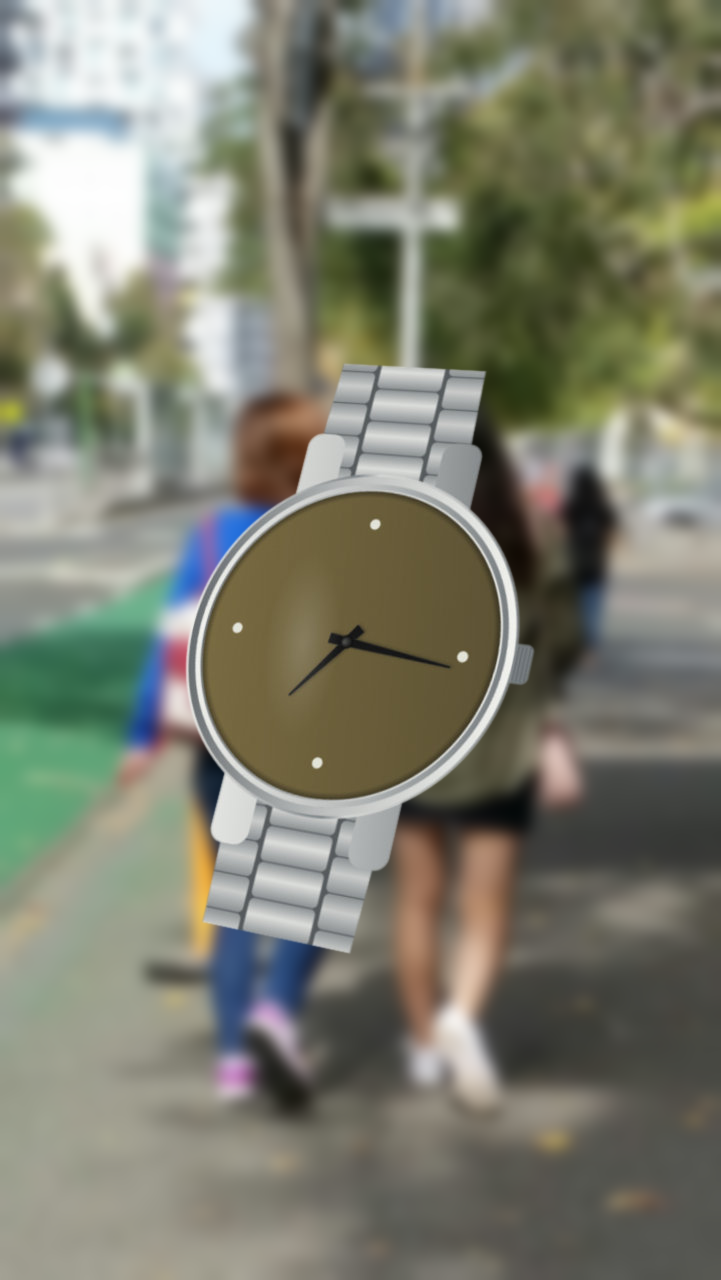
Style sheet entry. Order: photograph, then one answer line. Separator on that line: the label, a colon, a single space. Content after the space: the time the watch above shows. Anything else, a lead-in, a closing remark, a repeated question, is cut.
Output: 7:16
